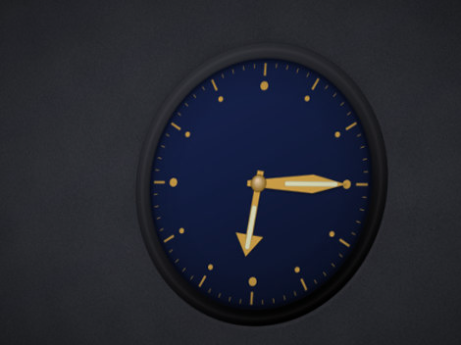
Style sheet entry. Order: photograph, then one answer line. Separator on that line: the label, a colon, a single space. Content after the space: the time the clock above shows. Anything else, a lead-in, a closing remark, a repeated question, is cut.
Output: 6:15
